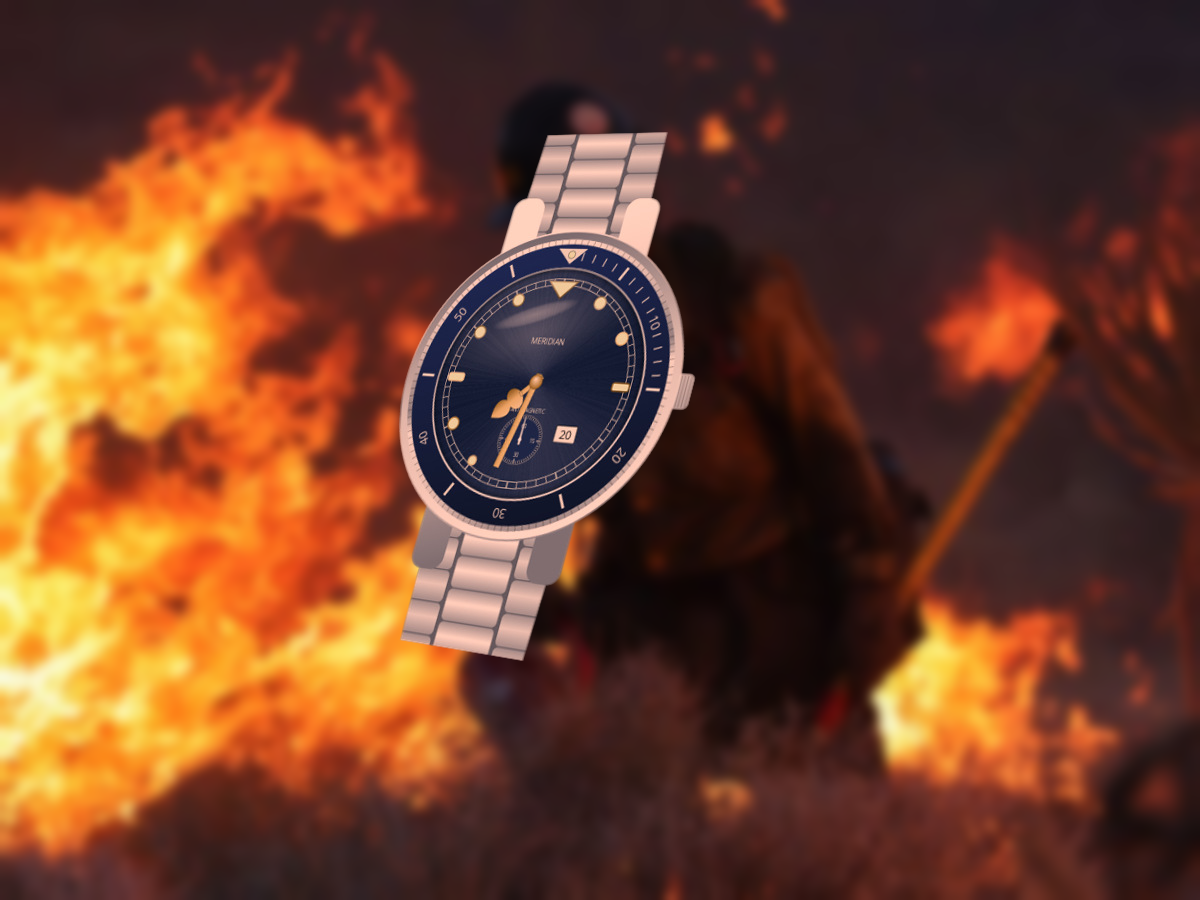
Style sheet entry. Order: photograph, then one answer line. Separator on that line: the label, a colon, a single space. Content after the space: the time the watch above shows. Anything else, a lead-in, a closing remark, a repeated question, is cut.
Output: 7:32
